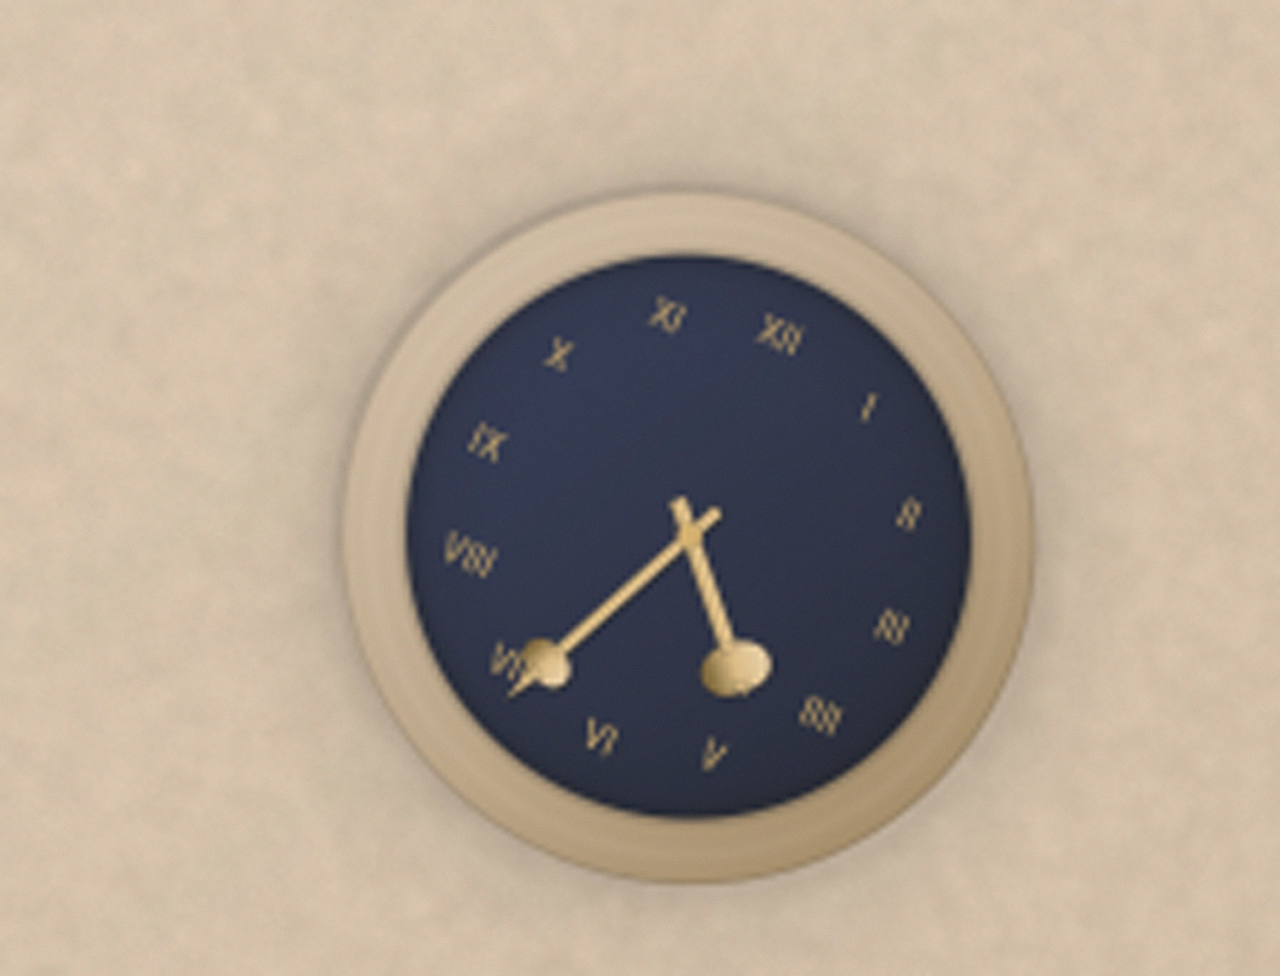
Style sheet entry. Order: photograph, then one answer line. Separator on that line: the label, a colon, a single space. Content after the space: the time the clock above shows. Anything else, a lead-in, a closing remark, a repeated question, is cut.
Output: 4:34
